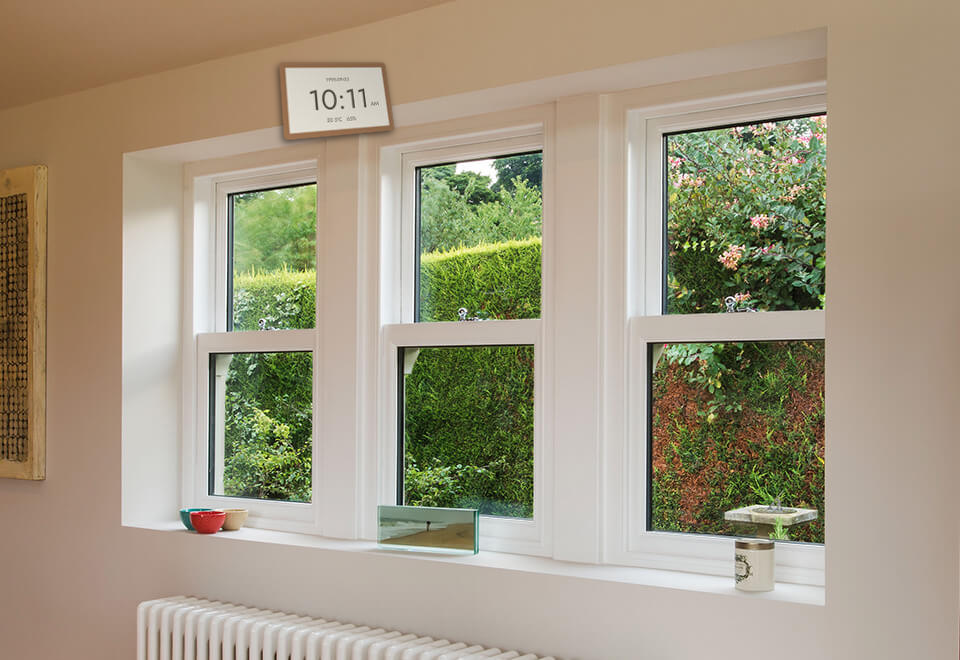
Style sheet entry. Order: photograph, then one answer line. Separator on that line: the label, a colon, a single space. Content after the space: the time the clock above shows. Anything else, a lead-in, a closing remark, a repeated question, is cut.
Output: 10:11
